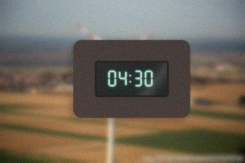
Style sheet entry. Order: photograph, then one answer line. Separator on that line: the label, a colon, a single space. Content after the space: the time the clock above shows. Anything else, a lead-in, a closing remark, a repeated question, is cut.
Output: 4:30
